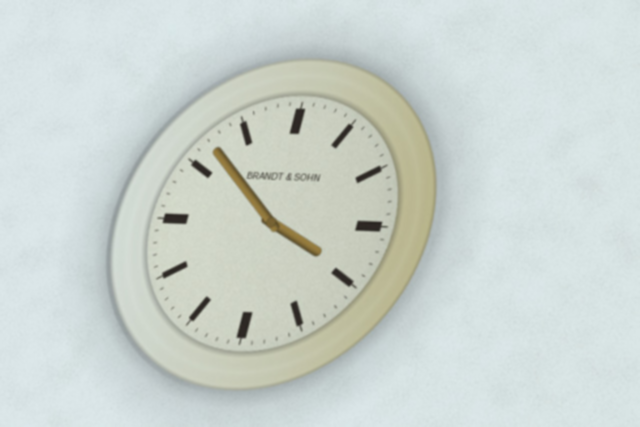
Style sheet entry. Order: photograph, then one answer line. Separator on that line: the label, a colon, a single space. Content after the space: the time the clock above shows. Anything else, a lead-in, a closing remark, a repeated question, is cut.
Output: 3:52
